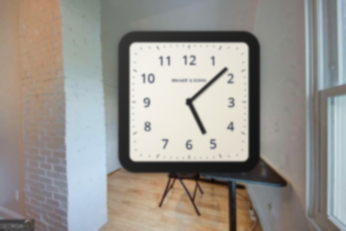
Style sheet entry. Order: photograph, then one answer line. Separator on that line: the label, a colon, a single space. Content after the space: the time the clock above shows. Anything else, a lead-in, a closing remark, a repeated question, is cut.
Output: 5:08
